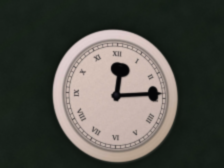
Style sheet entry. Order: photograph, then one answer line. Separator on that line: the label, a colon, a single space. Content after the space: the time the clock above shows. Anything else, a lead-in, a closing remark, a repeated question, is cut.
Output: 12:14
